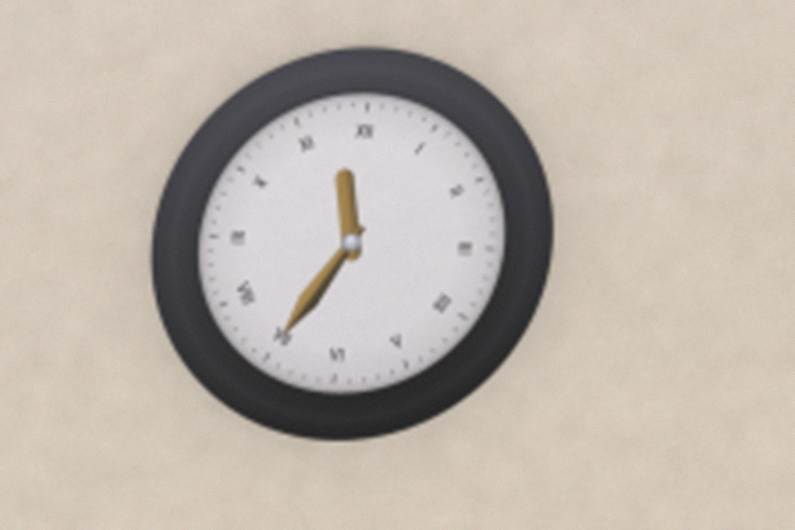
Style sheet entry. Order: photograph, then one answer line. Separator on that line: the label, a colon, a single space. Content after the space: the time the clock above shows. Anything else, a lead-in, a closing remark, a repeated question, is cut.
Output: 11:35
